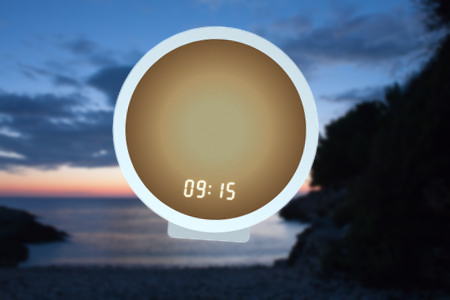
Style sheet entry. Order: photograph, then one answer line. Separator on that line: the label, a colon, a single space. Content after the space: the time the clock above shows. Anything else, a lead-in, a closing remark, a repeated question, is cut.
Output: 9:15
